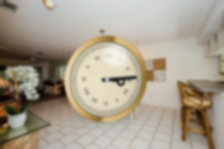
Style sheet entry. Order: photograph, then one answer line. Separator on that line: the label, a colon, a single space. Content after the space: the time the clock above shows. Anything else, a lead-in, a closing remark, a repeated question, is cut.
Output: 3:14
